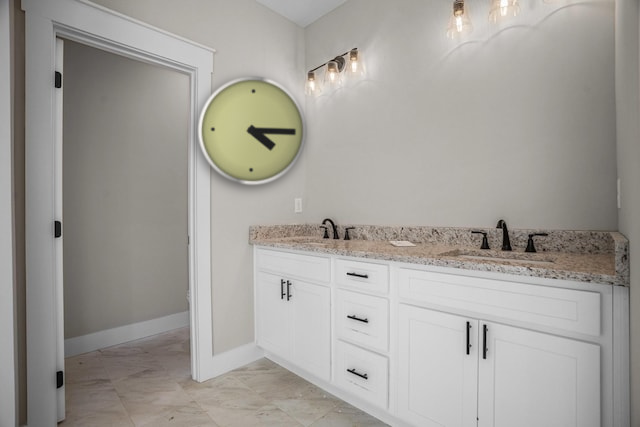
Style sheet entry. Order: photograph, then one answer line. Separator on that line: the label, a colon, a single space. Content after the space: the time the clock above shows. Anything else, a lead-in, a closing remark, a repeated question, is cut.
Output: 4:15
